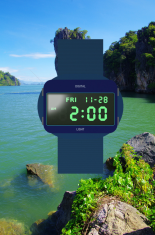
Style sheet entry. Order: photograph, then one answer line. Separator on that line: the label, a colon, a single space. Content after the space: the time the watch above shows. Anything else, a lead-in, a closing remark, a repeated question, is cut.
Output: 2:00
